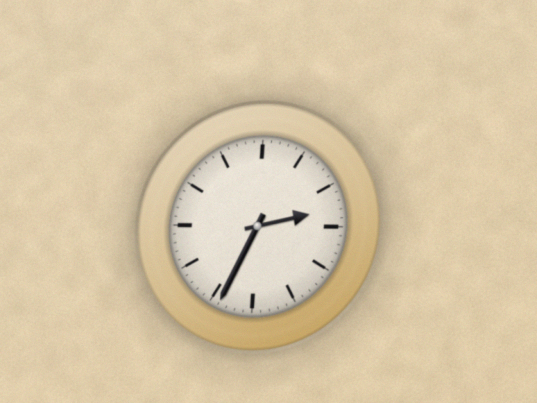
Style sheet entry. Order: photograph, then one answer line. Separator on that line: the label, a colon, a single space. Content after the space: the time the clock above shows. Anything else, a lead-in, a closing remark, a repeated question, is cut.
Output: 2:34
